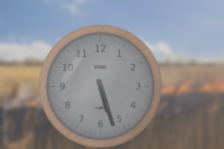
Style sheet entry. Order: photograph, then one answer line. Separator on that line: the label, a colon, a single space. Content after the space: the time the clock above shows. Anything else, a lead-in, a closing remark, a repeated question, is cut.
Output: 5:27
